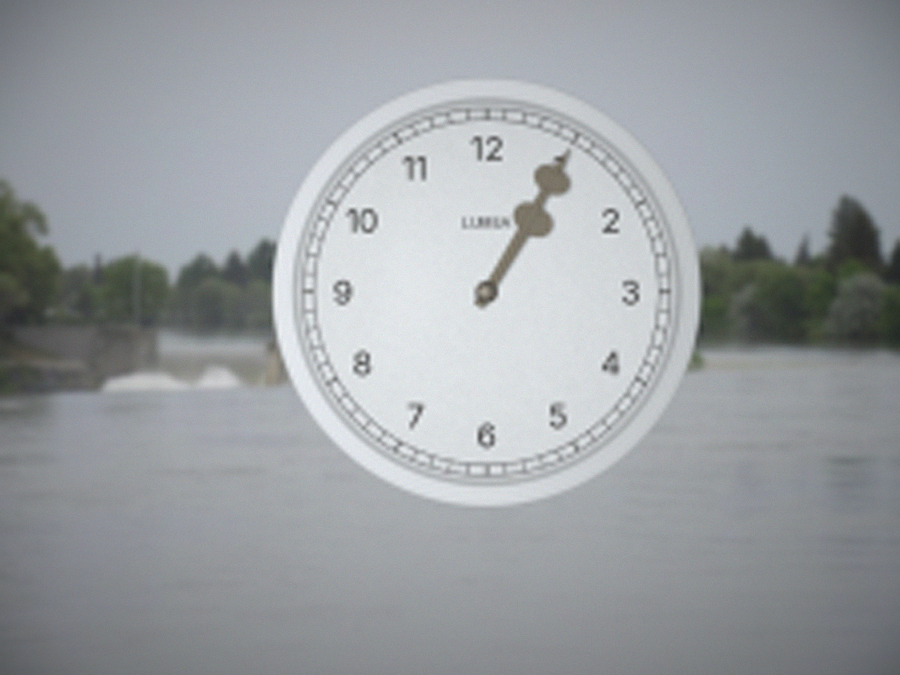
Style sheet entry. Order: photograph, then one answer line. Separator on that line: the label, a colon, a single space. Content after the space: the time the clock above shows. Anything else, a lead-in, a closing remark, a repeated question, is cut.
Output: 1:05
